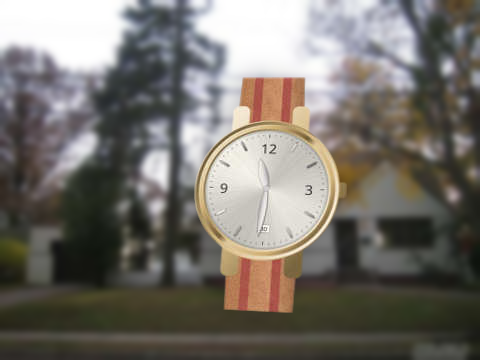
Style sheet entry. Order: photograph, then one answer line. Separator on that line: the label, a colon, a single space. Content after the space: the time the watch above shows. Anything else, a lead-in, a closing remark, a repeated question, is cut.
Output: 11:31
